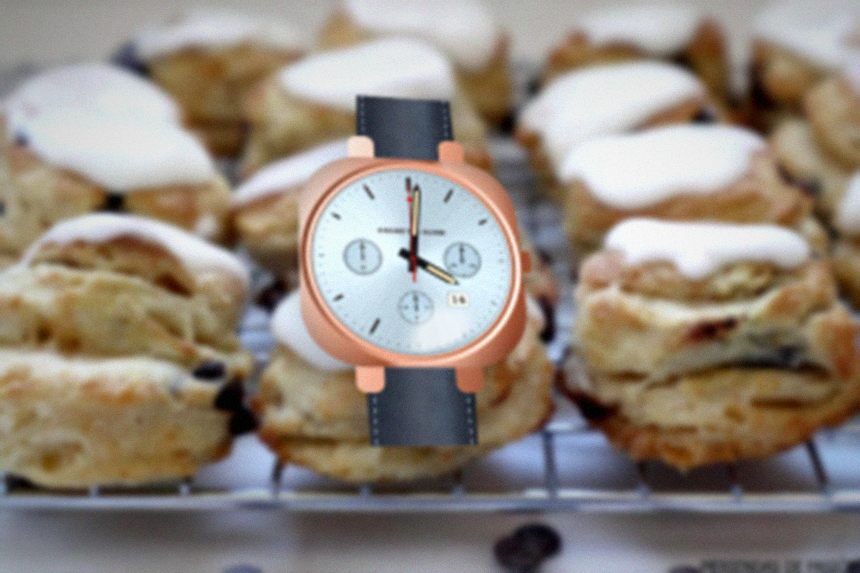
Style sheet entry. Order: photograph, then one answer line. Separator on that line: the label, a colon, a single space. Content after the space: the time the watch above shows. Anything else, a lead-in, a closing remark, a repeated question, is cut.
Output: 4:01
